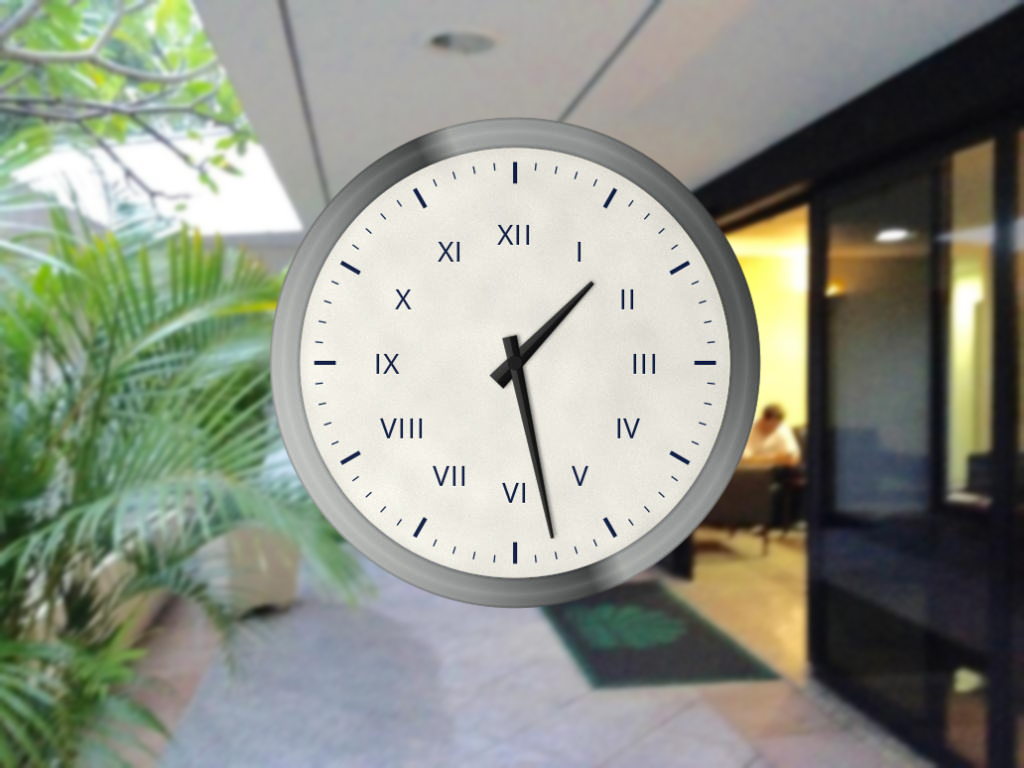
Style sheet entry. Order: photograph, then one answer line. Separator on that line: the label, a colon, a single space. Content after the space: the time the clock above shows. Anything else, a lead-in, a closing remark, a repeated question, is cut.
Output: 1:28
